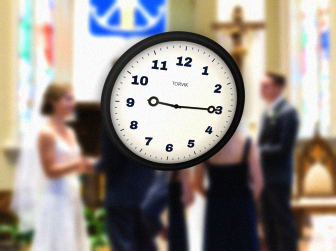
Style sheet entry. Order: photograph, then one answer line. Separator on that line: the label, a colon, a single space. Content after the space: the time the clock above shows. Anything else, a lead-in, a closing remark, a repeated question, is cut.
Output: 9:15
